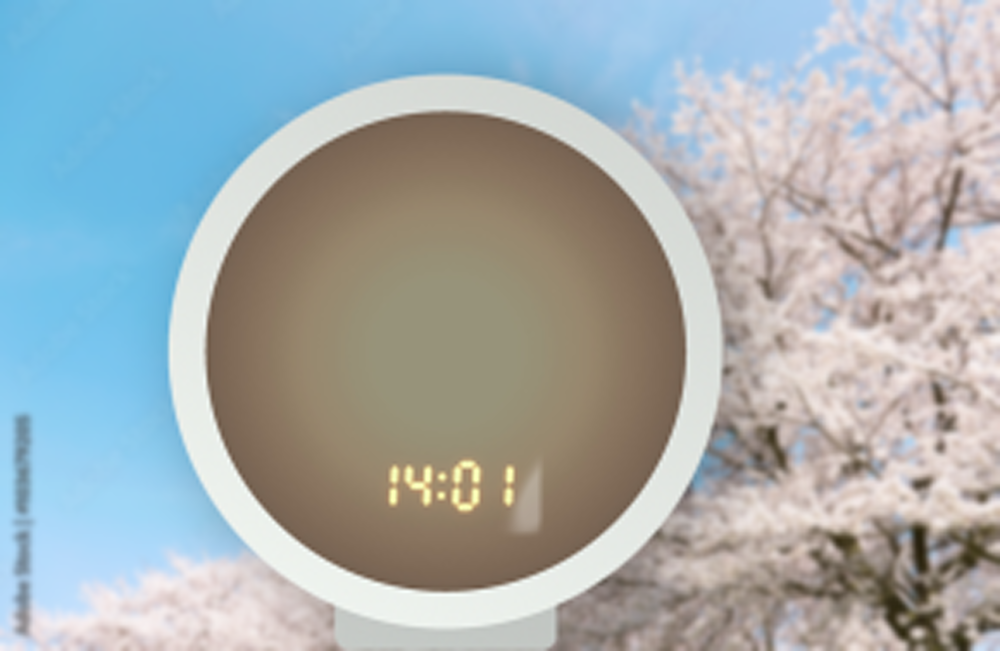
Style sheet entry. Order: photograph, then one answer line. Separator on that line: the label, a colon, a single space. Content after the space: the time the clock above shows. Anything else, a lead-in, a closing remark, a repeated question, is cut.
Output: 14:01
